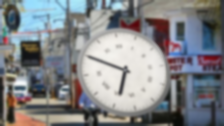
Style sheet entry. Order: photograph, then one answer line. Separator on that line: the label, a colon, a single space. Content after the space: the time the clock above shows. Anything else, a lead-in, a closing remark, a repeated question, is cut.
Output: 6:50
